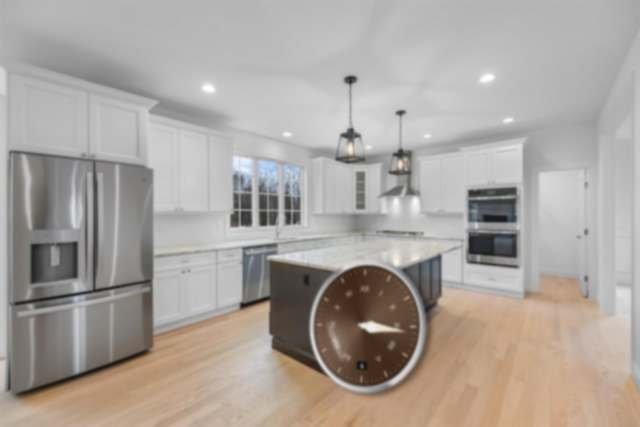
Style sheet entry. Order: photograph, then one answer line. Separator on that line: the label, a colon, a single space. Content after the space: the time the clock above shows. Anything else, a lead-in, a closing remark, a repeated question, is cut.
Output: 3:16
